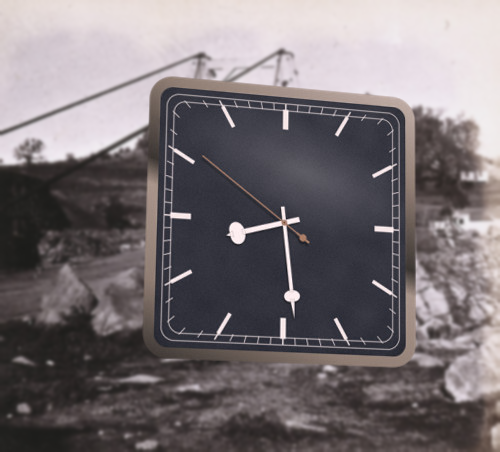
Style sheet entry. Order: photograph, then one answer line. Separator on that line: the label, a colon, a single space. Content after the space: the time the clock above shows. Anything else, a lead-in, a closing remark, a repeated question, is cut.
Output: 8:28:51
